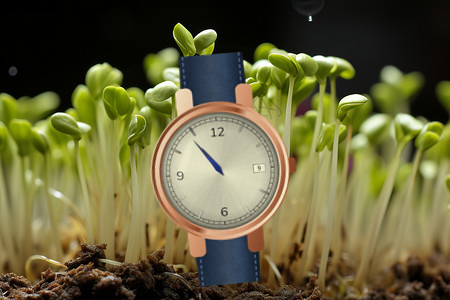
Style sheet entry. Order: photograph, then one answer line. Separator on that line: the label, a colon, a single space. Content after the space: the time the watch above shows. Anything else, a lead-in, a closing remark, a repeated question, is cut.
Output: 10:54
